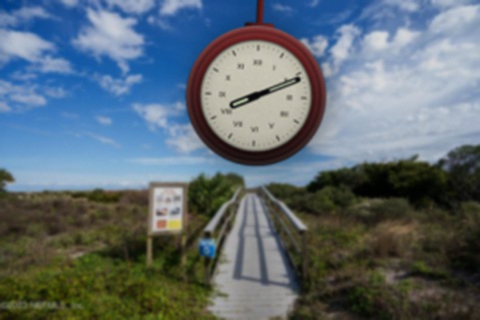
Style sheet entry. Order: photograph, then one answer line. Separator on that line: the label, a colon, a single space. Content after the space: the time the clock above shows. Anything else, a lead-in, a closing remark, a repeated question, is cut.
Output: 8:11
